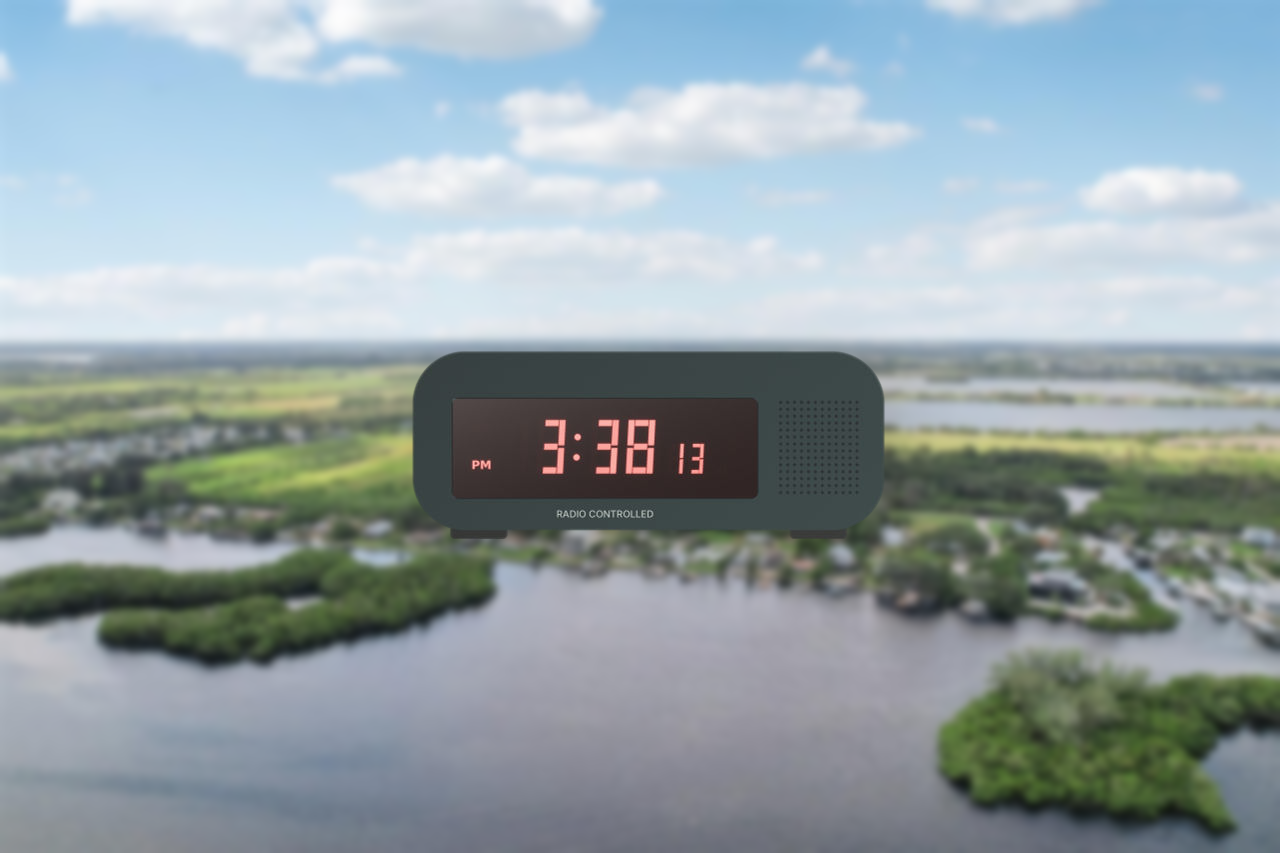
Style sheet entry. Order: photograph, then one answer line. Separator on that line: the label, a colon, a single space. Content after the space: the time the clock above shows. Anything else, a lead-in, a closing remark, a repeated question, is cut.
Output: 3:38:13
